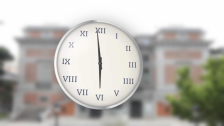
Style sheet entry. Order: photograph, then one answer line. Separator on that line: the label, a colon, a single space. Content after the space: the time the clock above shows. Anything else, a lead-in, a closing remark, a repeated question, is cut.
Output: 5:59
